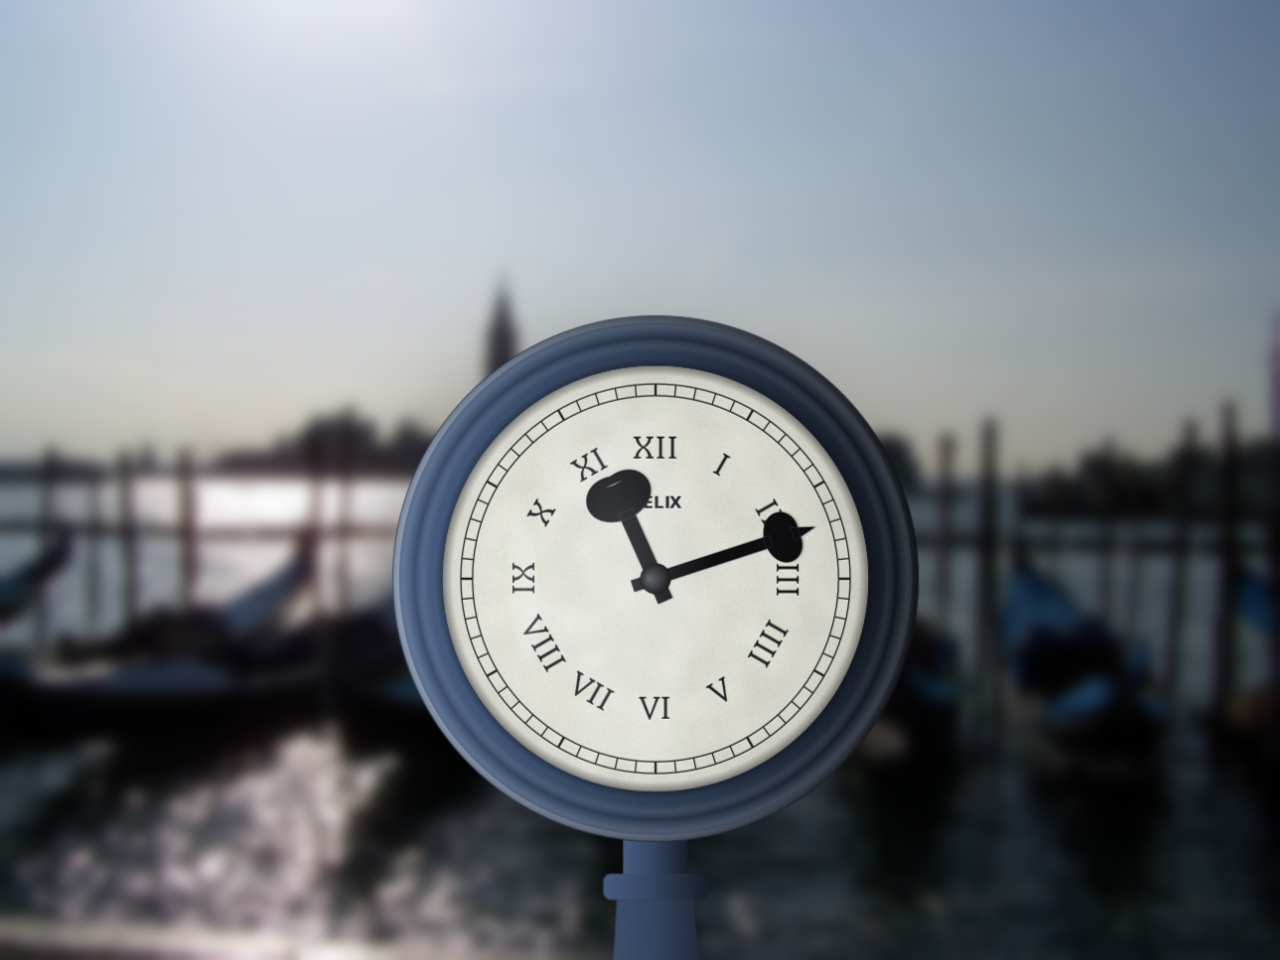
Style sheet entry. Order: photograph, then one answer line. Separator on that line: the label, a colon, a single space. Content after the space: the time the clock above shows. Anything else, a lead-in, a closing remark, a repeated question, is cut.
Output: 11:12
